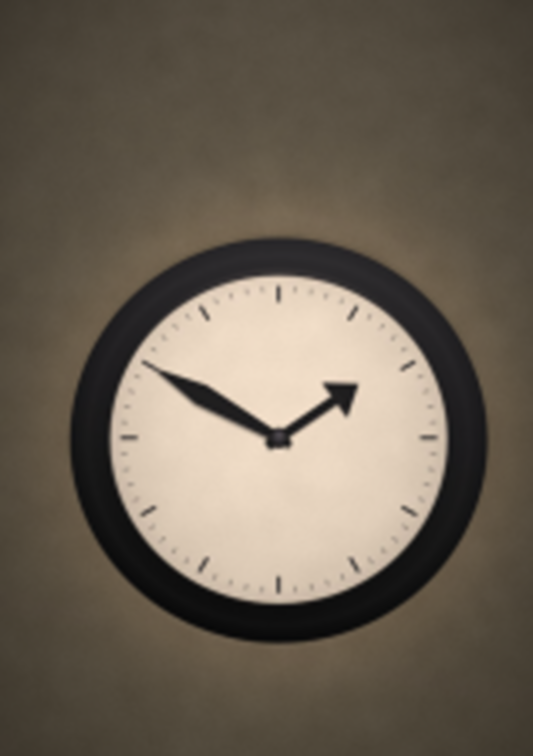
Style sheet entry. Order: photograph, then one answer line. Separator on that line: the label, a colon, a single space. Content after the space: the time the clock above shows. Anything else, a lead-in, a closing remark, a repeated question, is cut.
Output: 1:50
